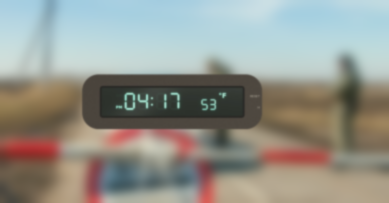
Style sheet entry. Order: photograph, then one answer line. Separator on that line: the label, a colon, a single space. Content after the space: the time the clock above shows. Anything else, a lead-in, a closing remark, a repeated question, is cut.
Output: 4:17
